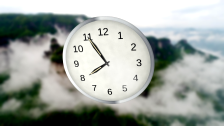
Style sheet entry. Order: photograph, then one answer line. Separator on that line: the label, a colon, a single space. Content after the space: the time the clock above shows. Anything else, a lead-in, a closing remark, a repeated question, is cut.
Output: 7:55
